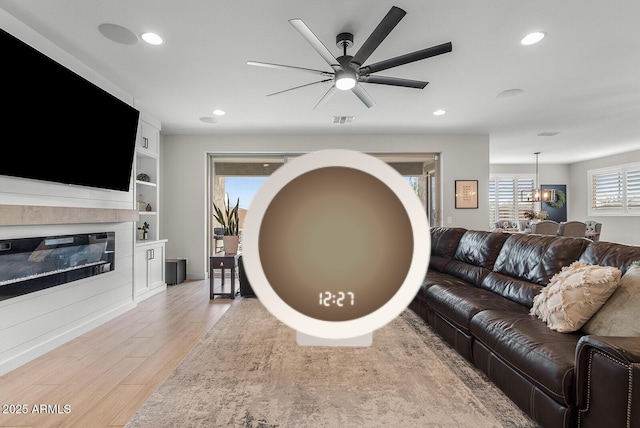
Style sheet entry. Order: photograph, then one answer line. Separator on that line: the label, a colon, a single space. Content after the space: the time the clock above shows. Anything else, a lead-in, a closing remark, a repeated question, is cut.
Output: 12:27
